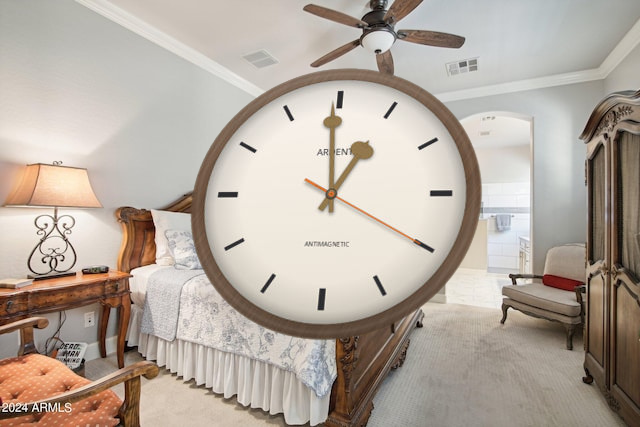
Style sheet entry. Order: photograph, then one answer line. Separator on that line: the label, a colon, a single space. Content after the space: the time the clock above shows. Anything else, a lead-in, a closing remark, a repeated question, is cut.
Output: 12:59:20
